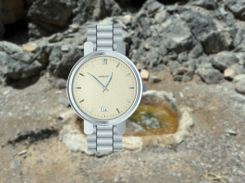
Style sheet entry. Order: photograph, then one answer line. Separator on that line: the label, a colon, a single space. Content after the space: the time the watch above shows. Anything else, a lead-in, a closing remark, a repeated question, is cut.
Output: 12:52
